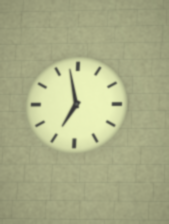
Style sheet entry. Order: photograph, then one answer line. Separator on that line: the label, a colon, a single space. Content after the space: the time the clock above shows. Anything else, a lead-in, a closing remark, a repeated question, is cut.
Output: 6:58
